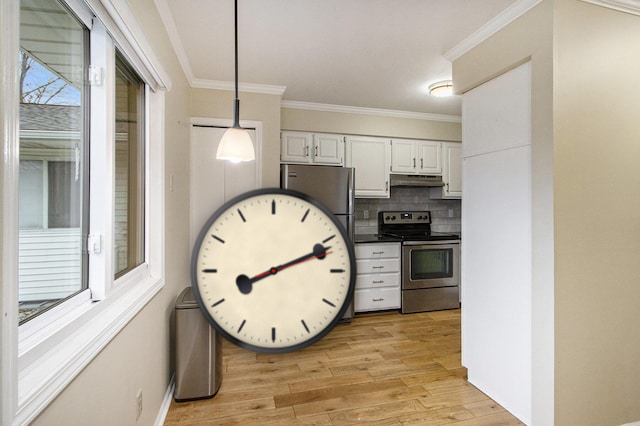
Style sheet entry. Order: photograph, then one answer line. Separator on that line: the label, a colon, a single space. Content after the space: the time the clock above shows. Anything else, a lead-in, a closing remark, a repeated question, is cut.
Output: 8:11:12
